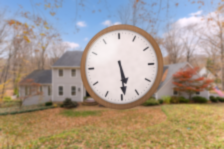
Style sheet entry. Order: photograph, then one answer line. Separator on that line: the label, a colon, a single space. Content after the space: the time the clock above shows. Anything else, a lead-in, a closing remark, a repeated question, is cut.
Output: 5:29
